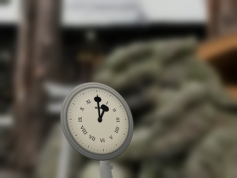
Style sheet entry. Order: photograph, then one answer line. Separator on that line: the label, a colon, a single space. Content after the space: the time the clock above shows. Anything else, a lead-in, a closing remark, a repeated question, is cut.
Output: 1:00
